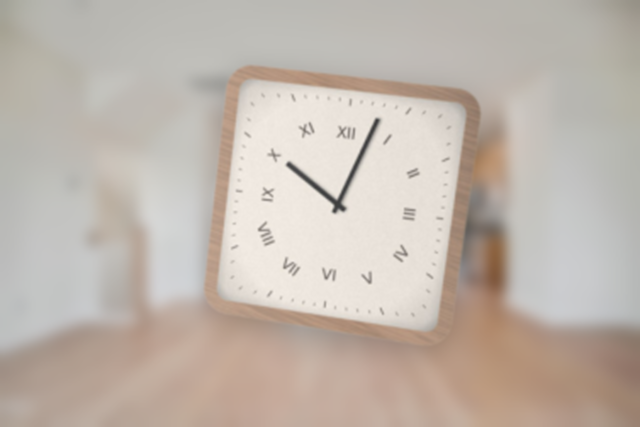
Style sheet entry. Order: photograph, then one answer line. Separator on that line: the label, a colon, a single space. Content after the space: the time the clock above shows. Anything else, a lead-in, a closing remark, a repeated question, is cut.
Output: 10:03
